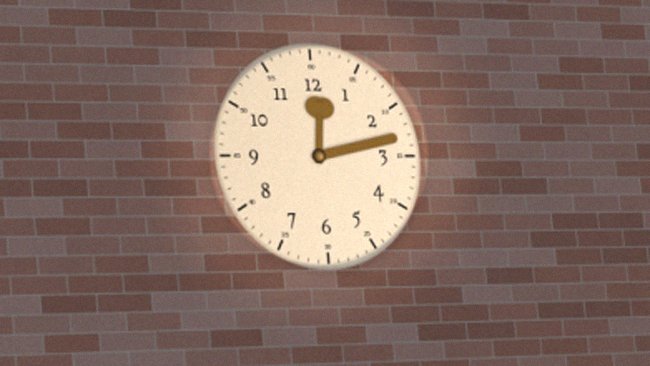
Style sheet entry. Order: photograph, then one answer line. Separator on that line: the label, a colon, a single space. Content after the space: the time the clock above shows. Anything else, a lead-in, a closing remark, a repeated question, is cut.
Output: 12:13
